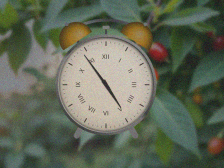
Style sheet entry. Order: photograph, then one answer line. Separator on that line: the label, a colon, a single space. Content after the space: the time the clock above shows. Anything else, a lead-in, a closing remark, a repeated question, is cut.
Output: 4:54
